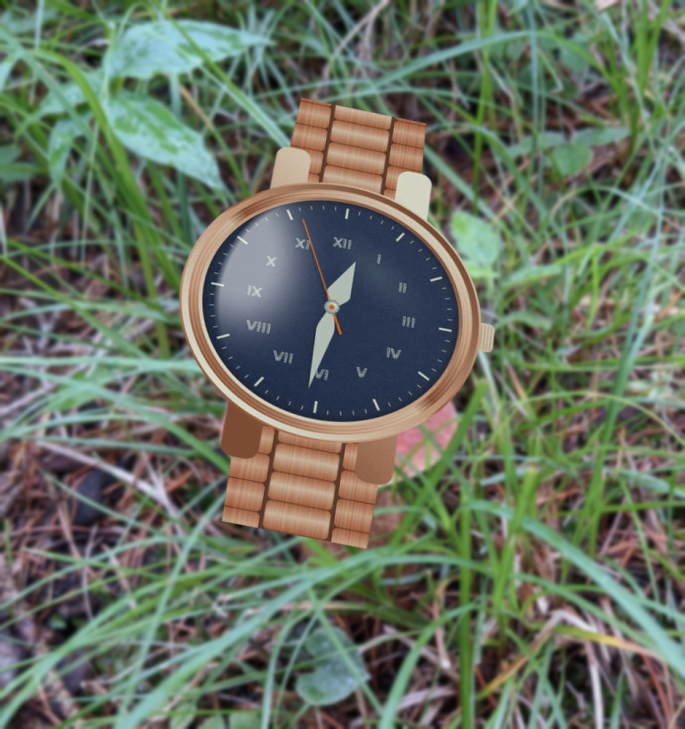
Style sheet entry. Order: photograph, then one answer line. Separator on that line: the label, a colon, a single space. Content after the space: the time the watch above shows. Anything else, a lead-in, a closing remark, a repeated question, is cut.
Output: 12:30:56
